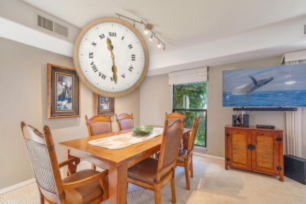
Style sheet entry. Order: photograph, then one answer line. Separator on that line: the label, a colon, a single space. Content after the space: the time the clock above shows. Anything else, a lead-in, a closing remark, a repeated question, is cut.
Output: 11:29
